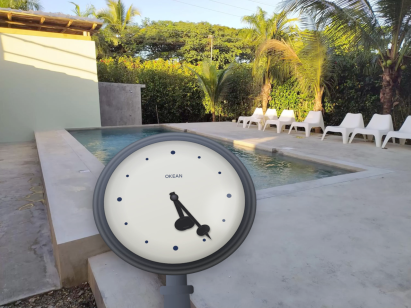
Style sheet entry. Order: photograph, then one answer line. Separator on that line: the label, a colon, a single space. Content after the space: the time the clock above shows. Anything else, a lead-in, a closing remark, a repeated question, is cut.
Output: 5:24
